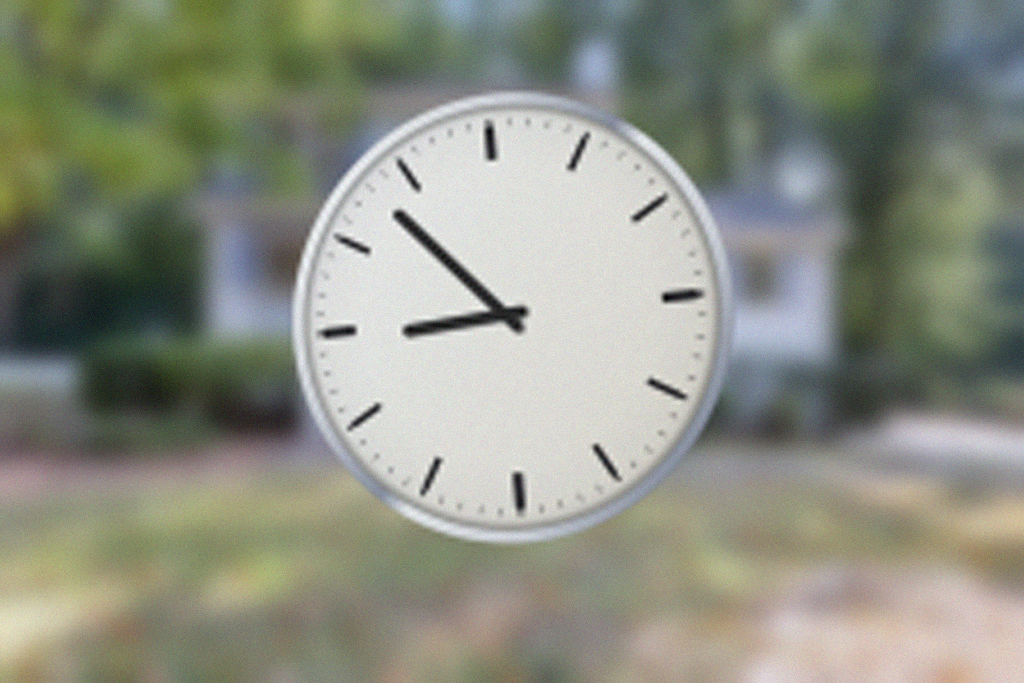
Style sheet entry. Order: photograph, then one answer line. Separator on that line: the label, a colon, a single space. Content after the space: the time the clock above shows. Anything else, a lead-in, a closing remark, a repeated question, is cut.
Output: 8:53
